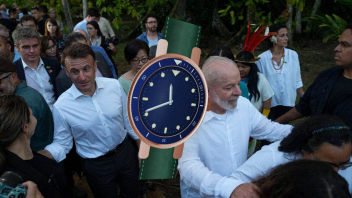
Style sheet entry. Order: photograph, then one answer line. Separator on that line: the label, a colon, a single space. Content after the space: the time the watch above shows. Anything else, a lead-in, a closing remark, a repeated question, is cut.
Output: 11:41
